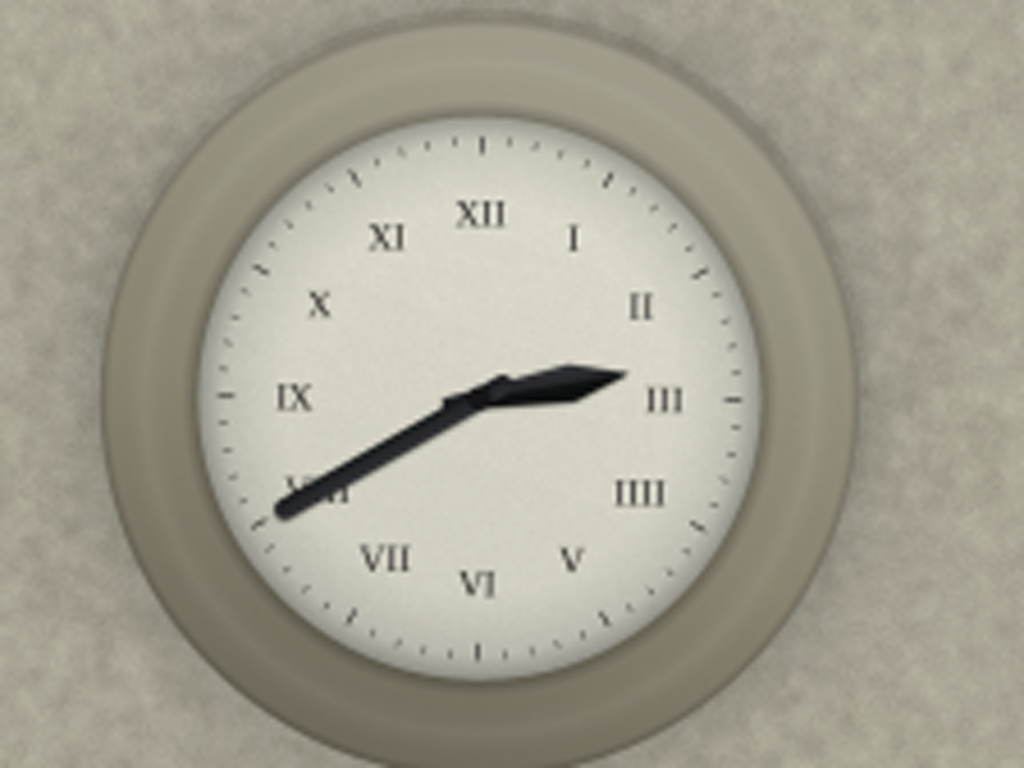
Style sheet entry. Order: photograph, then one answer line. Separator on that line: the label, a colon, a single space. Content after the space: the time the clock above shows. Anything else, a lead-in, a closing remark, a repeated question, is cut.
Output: 2:40
